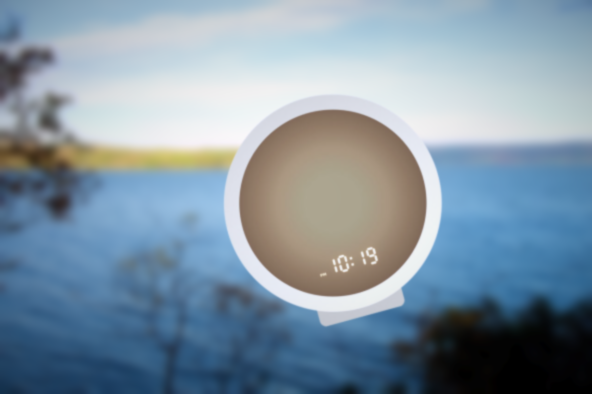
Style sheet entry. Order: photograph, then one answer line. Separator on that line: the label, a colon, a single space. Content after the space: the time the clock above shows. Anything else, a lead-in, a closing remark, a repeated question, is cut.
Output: 10:19
